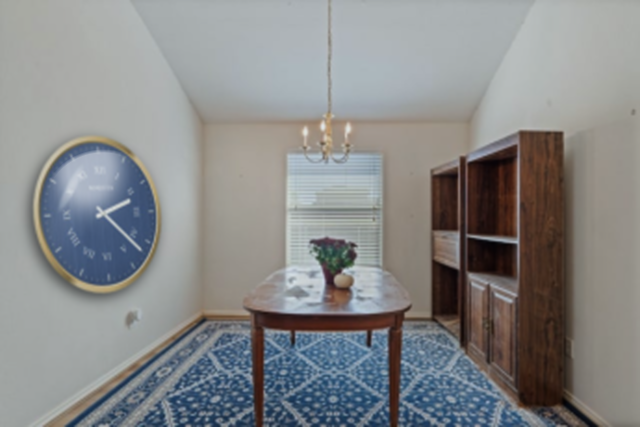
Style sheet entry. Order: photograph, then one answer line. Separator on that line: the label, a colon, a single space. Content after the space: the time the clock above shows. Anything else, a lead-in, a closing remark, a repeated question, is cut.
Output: 2:22
